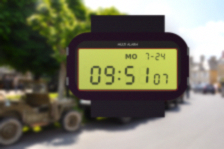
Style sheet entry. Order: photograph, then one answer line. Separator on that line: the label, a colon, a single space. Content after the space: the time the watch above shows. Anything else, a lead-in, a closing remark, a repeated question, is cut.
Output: 9:51:07
